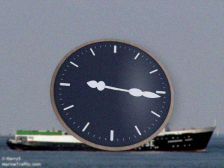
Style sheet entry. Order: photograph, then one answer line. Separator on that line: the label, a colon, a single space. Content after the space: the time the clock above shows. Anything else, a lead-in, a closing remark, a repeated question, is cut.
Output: 9:16
